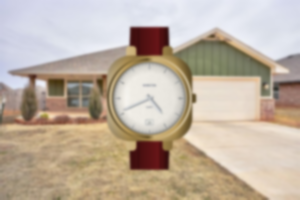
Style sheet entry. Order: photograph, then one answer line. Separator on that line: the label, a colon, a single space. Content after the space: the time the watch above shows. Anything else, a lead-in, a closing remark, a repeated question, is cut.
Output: 4:41
